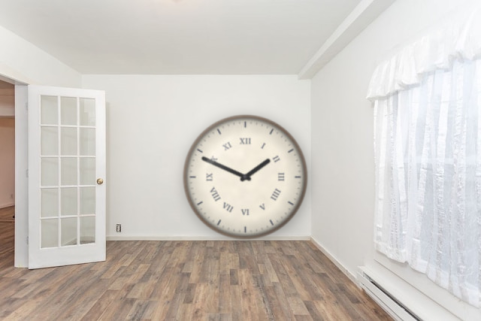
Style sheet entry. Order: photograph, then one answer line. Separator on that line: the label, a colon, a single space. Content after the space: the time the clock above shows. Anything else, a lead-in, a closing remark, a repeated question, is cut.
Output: 1:49
